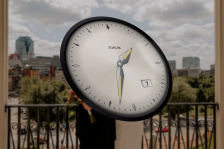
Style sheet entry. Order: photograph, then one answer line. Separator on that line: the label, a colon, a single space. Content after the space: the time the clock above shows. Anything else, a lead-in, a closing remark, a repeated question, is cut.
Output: 1:33
